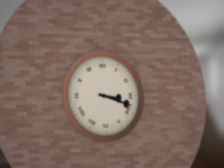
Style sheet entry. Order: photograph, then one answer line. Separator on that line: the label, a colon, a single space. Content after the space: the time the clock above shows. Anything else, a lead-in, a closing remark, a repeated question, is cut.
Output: 3:18
